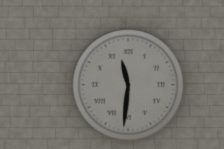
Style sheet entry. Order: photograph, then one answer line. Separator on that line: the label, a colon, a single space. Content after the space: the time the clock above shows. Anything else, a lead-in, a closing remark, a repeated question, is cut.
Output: 11:31
